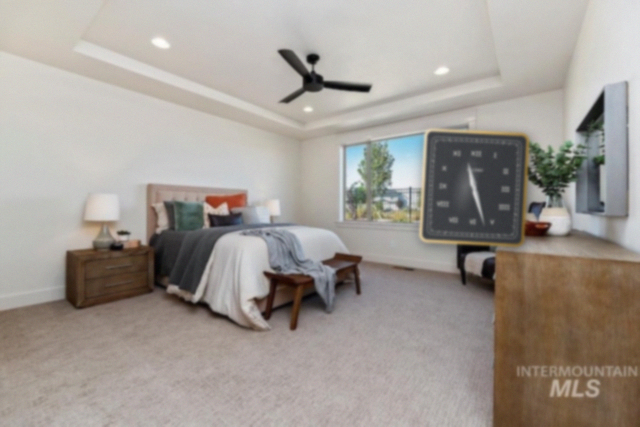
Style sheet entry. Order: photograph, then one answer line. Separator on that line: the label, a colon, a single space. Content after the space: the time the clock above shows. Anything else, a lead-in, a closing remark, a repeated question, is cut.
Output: 11:27
